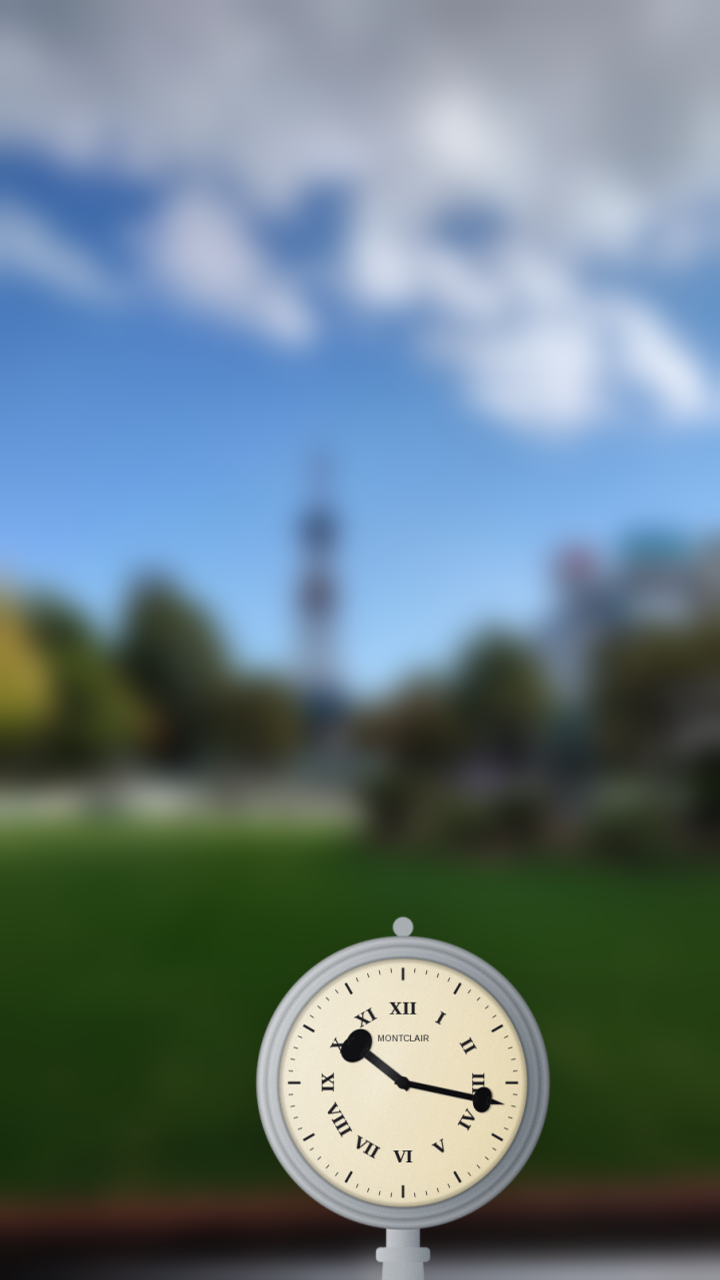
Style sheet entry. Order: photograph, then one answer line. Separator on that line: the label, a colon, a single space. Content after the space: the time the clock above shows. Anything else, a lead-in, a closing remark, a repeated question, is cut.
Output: 10:17
